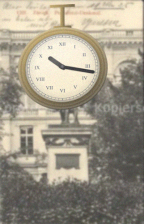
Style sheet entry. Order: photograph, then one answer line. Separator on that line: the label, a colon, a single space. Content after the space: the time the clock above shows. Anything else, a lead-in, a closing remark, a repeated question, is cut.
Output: 10:17
